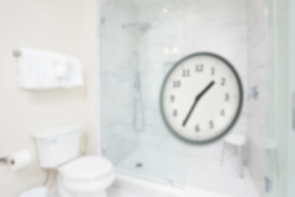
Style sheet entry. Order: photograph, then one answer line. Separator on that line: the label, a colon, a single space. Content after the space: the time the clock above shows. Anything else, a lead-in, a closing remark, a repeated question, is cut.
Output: 1:35
